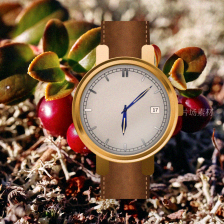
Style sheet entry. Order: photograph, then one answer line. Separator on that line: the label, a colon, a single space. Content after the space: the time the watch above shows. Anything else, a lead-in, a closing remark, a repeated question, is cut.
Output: 6:08
